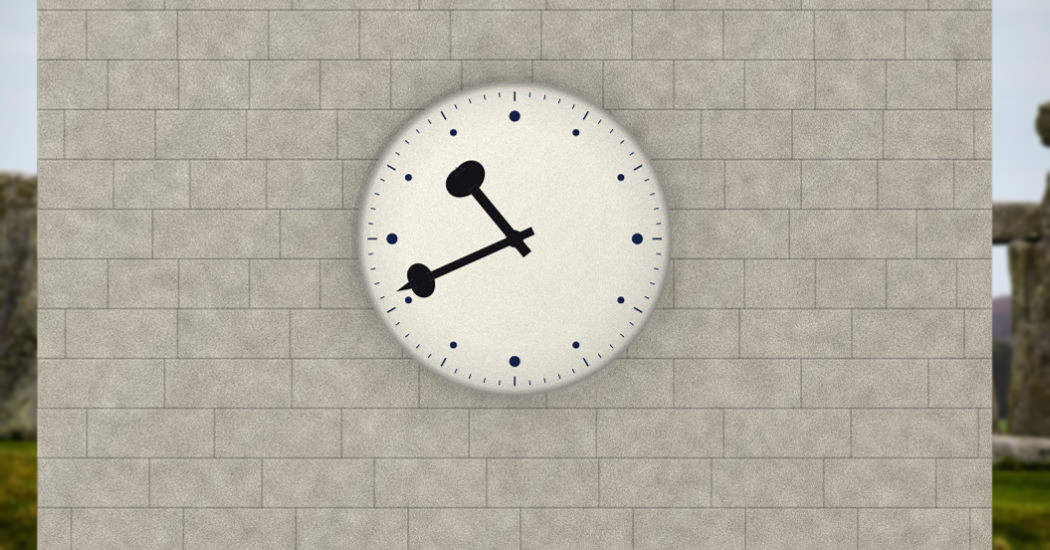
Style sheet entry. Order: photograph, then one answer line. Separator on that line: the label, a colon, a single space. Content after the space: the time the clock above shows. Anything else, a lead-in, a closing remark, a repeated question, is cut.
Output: 10:41
